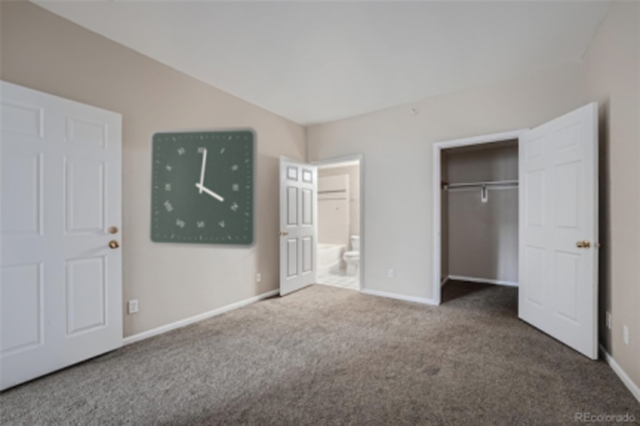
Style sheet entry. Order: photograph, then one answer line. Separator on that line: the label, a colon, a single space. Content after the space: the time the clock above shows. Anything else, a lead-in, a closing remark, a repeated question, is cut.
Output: 4:01
